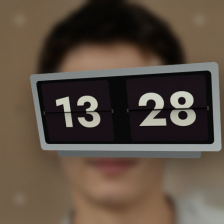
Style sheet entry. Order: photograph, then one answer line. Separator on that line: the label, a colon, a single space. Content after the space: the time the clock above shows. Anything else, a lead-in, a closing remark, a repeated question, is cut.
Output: 13:28
